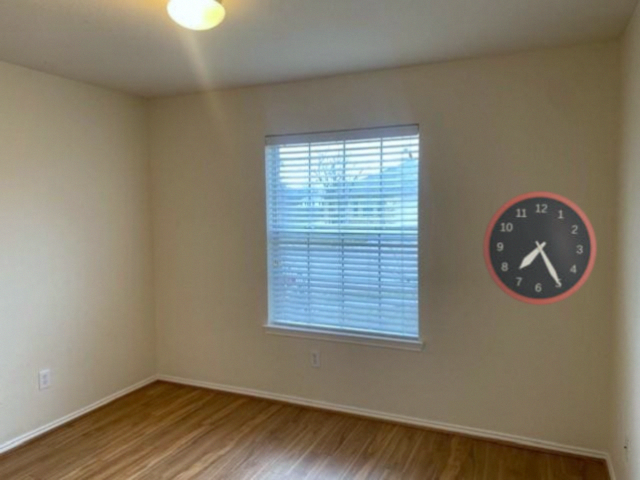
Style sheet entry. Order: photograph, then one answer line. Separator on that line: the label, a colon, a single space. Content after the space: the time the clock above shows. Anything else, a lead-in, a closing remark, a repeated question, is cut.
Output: 7:25
